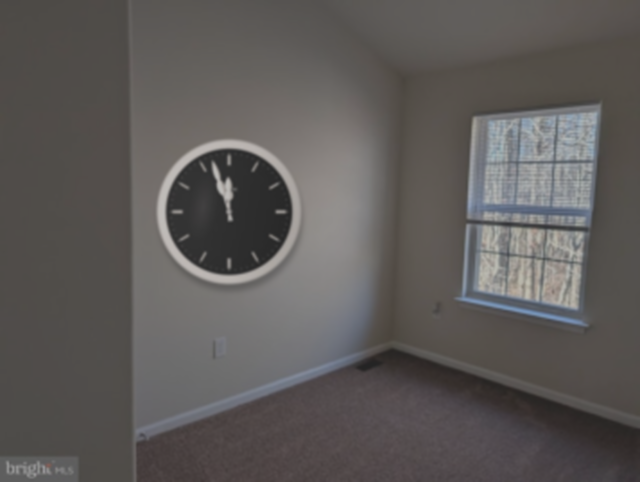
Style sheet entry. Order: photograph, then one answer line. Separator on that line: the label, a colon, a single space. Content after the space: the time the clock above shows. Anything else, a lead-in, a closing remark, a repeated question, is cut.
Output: 11:57
